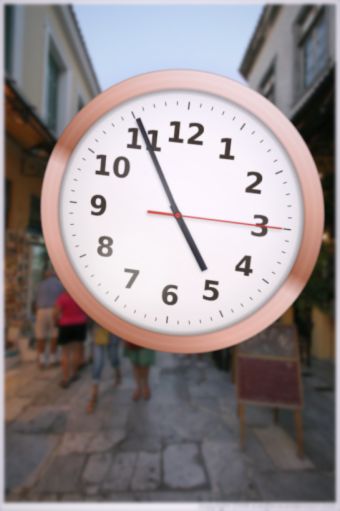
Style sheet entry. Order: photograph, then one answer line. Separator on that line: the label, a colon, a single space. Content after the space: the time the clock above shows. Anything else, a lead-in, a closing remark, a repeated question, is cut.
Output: 4:55:15
